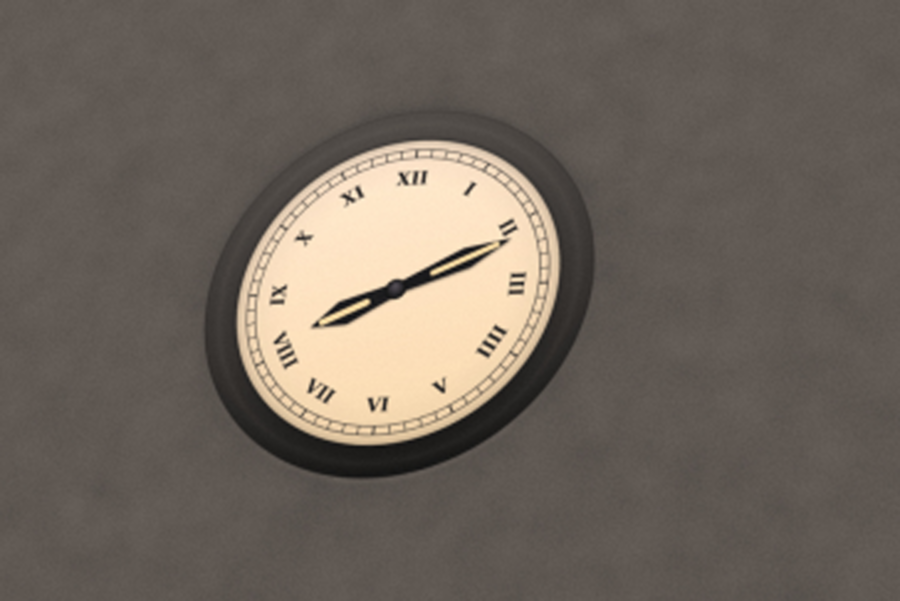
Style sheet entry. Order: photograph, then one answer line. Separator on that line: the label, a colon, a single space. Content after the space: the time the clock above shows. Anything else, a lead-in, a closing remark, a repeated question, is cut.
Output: 8:11
